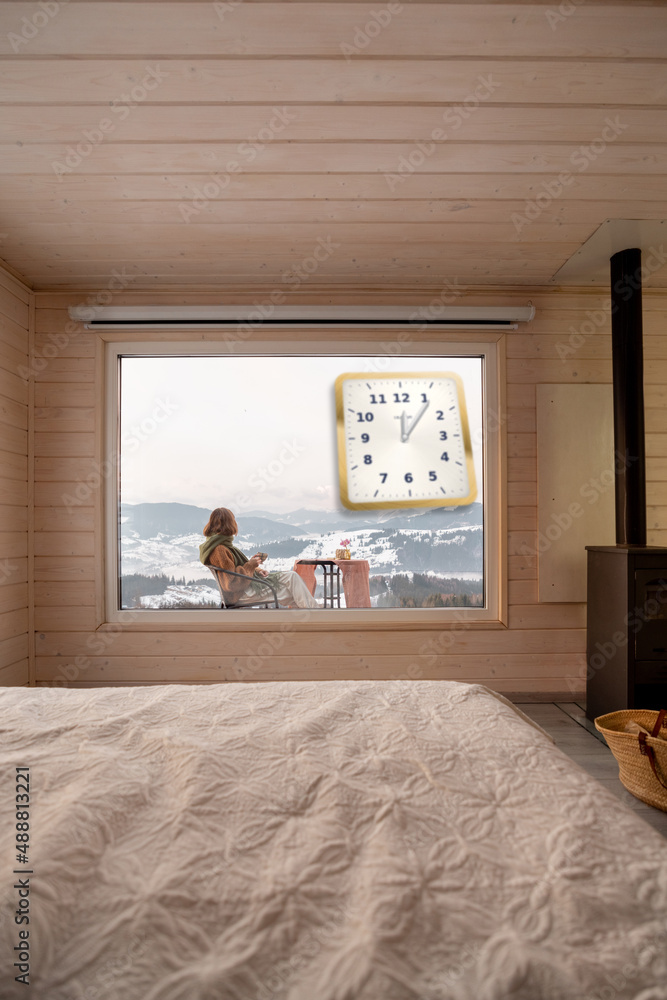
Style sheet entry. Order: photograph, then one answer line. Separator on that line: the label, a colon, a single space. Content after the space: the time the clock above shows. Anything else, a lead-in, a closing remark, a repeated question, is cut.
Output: 12:06
